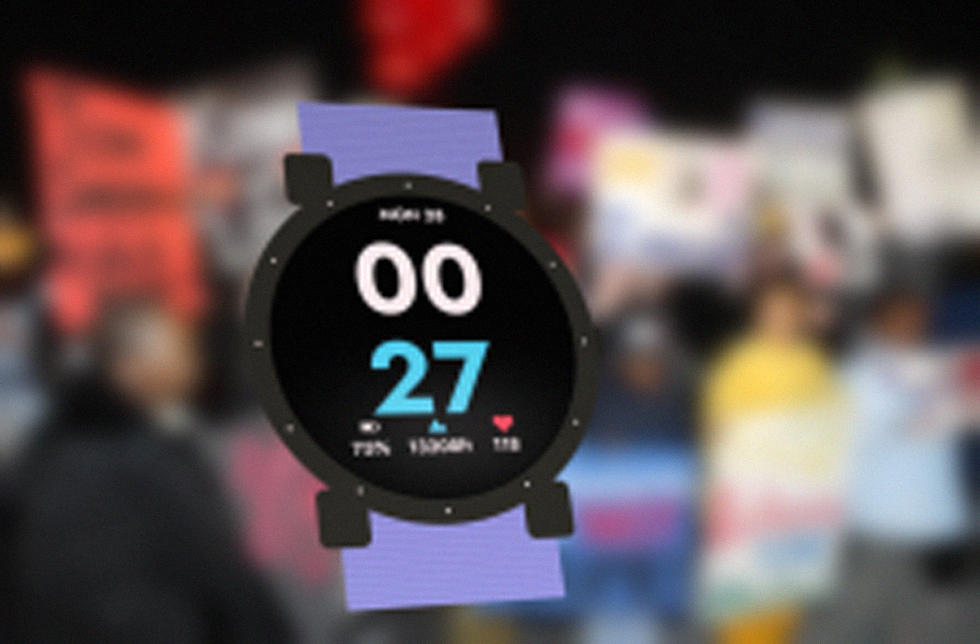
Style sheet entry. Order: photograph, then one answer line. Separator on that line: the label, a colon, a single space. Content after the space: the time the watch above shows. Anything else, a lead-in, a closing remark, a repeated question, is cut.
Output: 0:27
